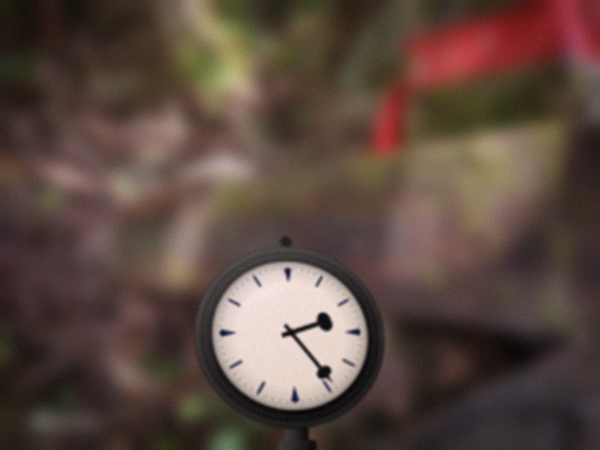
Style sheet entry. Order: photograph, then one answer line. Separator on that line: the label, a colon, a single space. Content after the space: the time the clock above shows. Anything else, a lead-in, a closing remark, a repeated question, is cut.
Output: 2:24
